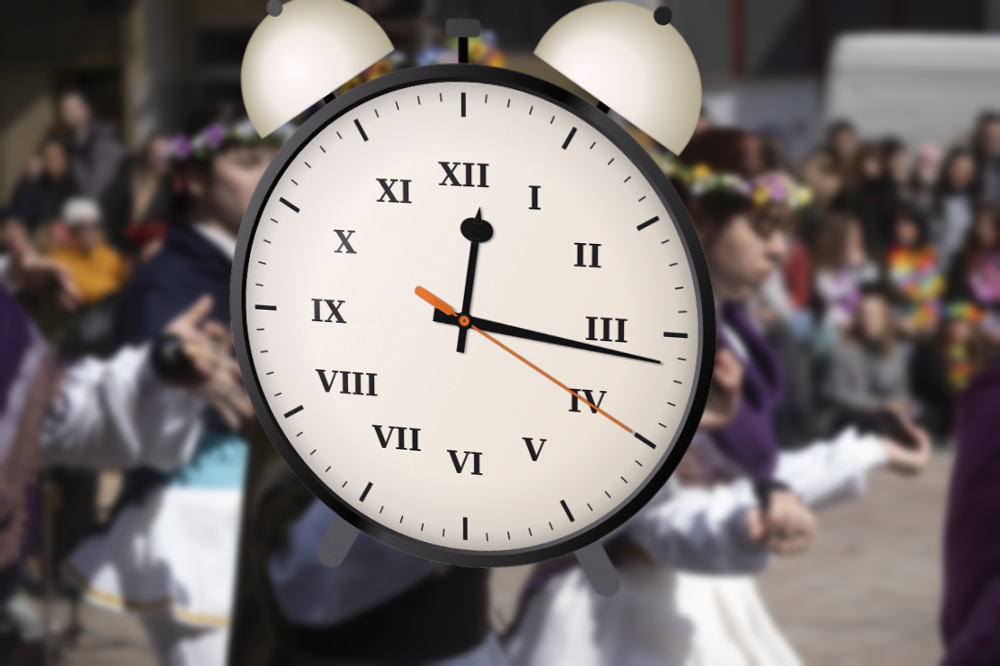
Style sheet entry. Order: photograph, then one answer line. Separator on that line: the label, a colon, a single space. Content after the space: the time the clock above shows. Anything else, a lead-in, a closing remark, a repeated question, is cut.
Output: 12:16:20
